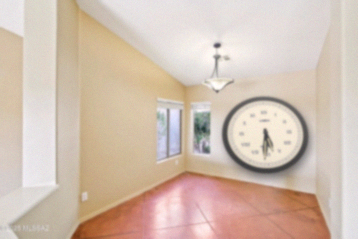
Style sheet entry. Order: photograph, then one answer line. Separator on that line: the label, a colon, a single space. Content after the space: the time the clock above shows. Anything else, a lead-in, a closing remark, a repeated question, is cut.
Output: 5:31
